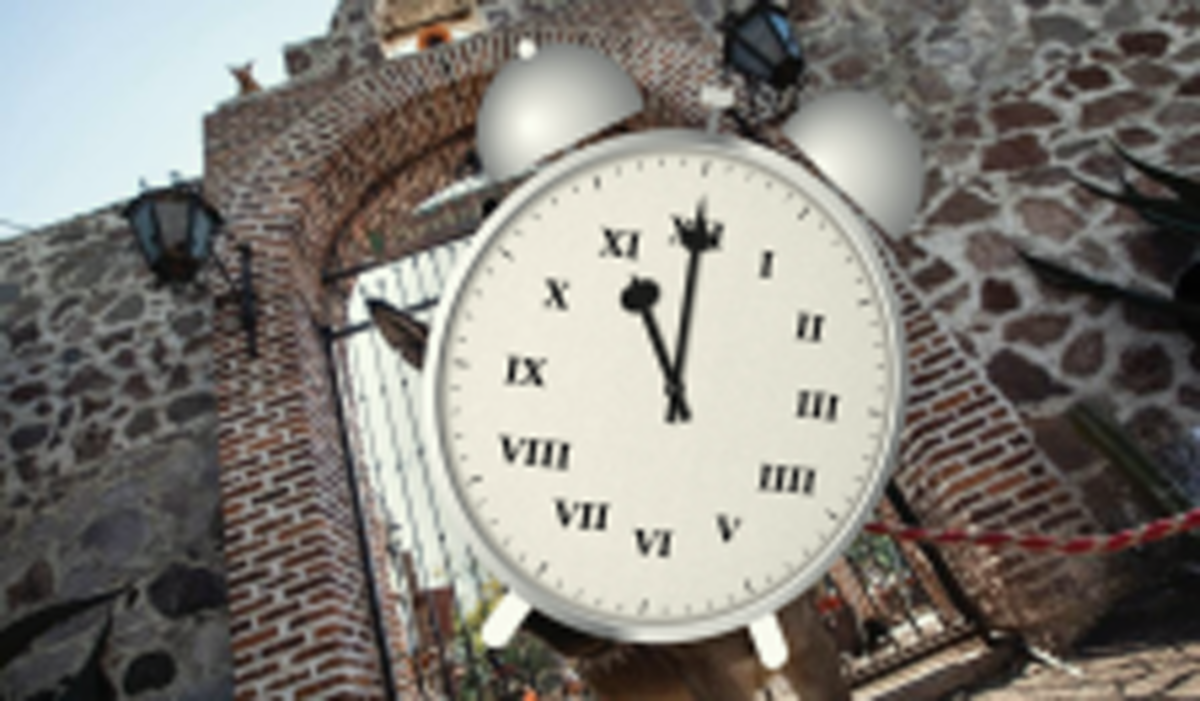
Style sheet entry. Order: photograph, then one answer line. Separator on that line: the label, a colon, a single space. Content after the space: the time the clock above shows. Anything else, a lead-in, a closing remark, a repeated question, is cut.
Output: 11:00
